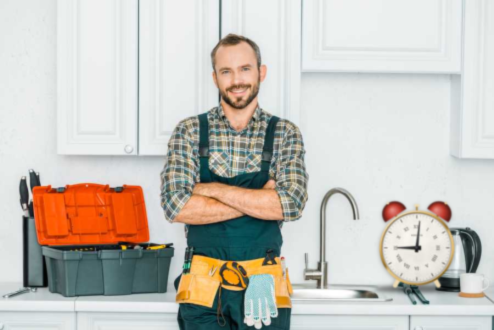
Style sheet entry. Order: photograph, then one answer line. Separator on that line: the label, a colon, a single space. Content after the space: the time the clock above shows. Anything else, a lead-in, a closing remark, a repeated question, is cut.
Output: 9:01
